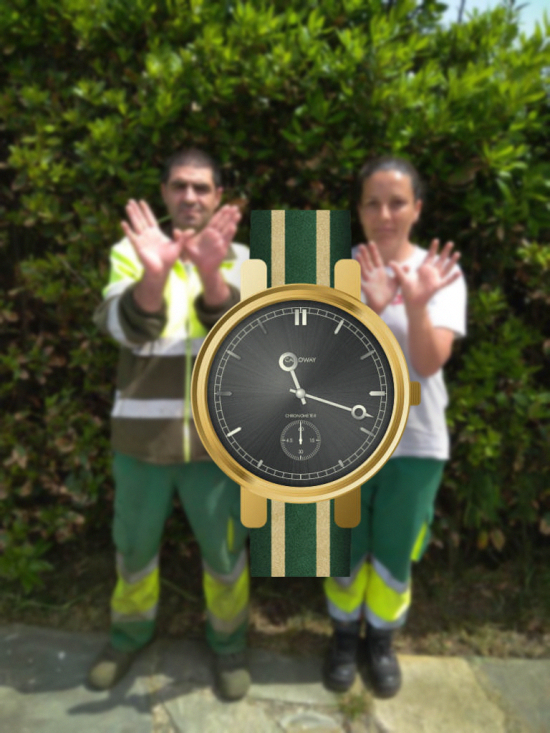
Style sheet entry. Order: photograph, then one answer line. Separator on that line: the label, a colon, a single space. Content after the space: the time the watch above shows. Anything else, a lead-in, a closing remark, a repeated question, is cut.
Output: 11:18
